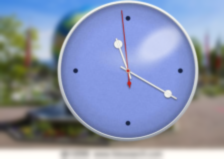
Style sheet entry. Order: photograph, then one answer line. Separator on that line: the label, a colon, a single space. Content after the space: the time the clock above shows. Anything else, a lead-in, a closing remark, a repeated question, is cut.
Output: 11:19:59
